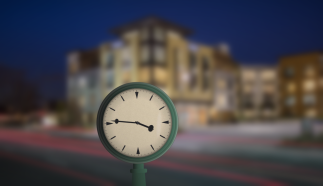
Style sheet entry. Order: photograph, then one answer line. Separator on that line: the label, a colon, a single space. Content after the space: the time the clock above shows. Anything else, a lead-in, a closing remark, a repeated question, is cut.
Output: 3:46
